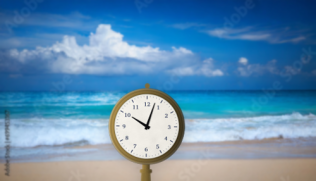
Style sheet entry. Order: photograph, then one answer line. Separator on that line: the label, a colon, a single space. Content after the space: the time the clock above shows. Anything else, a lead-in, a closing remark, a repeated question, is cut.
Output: 10:03
